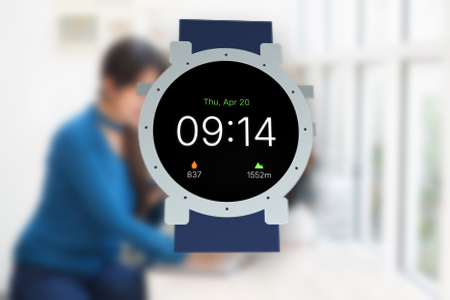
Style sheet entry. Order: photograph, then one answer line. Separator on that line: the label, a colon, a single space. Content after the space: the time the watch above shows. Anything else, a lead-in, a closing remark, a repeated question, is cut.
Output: 9:14
